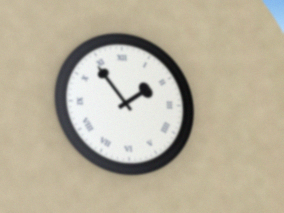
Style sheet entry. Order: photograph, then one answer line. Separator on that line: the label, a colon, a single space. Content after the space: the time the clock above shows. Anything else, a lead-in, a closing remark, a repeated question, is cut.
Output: 1:54
